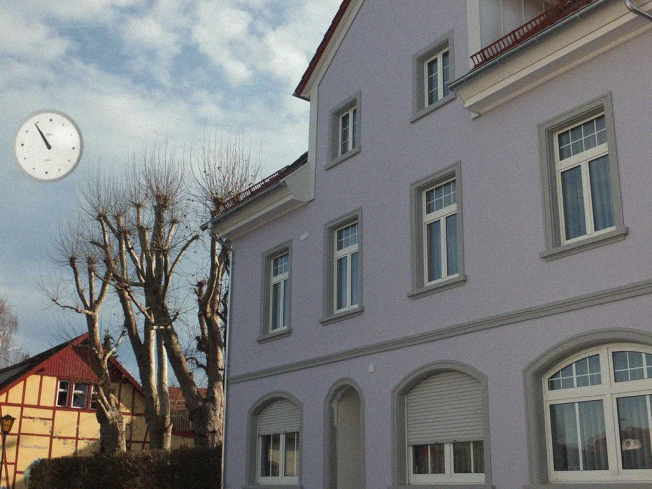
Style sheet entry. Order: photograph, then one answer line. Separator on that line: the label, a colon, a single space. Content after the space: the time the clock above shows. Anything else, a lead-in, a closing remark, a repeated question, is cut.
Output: 10:54
